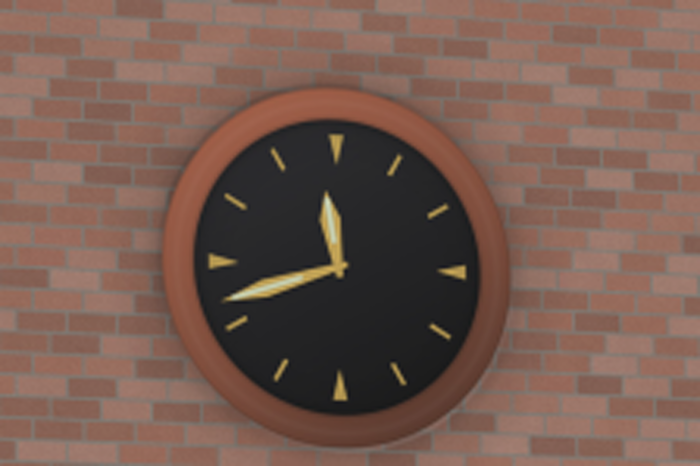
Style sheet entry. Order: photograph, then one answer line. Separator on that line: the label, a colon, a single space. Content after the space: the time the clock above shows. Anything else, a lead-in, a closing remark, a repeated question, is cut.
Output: 11:42
